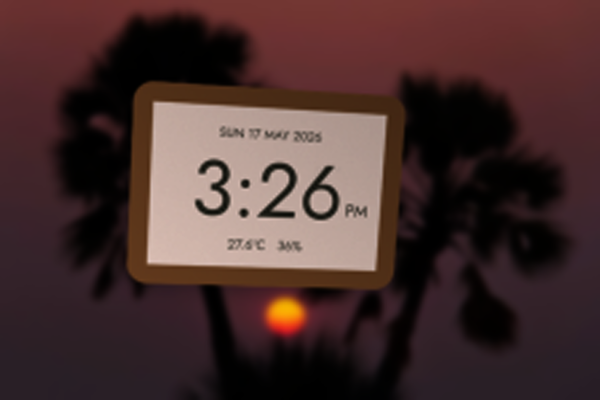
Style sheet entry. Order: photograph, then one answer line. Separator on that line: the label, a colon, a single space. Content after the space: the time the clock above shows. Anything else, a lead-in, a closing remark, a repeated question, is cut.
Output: 3:26
